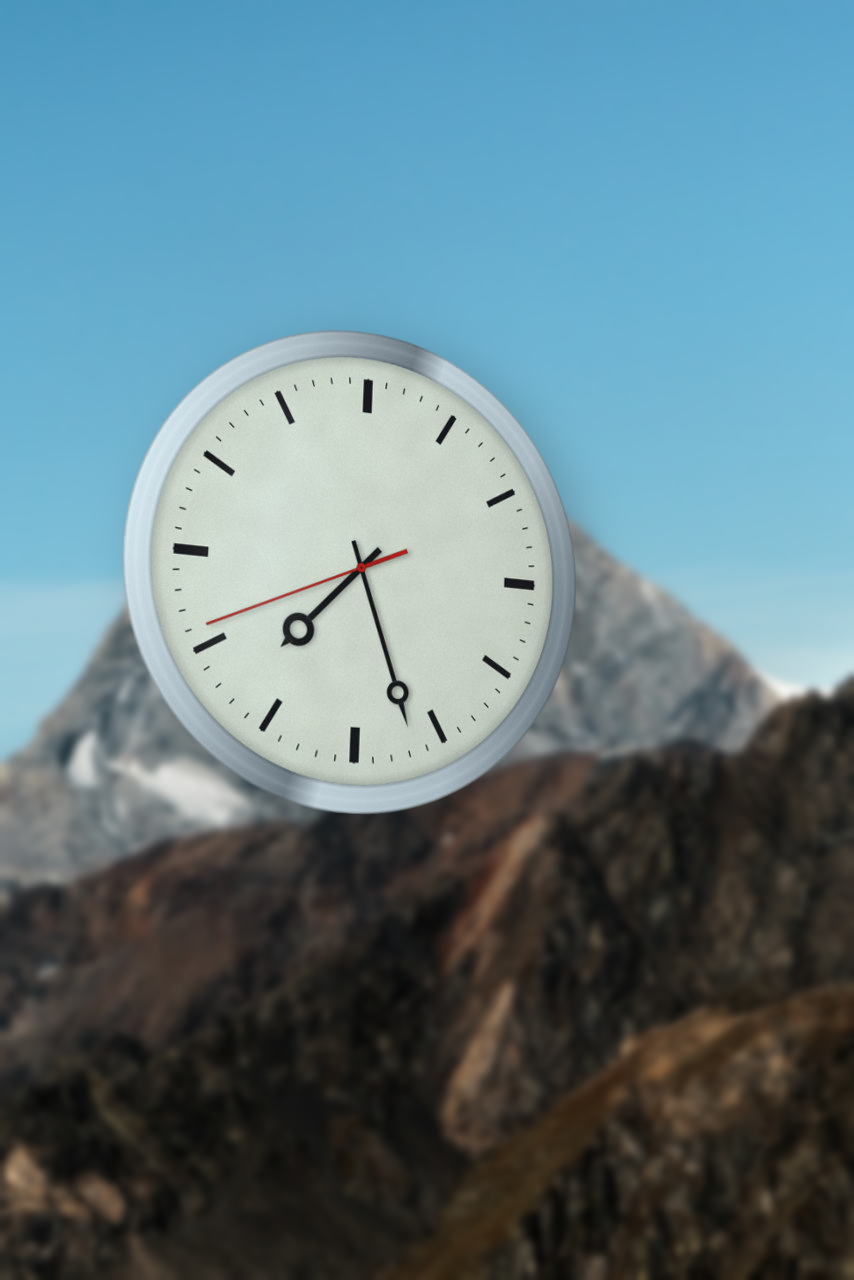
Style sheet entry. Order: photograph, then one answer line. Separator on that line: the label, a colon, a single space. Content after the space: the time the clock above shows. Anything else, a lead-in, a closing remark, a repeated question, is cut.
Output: 7:26:41
